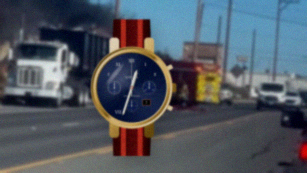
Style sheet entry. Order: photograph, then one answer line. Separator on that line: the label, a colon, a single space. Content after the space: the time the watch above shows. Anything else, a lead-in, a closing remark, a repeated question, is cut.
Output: 12:33
